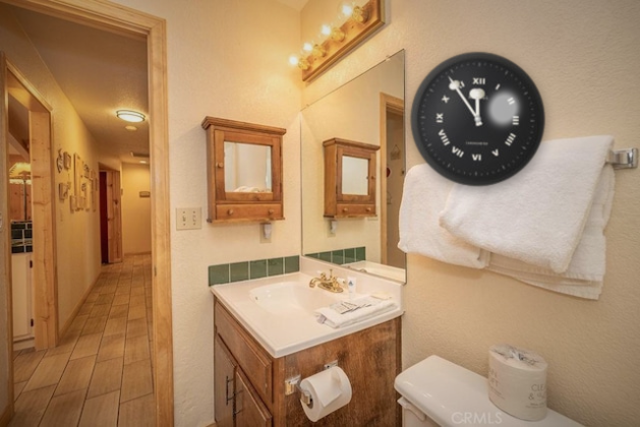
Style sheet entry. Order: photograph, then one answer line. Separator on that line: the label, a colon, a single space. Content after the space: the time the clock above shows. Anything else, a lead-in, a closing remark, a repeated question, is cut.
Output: 11:54
